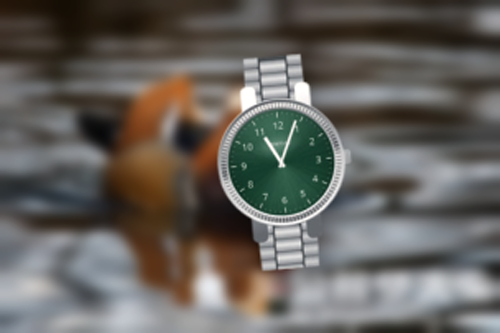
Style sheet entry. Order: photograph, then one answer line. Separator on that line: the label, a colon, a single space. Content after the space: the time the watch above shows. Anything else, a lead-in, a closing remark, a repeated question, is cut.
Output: 11:04
